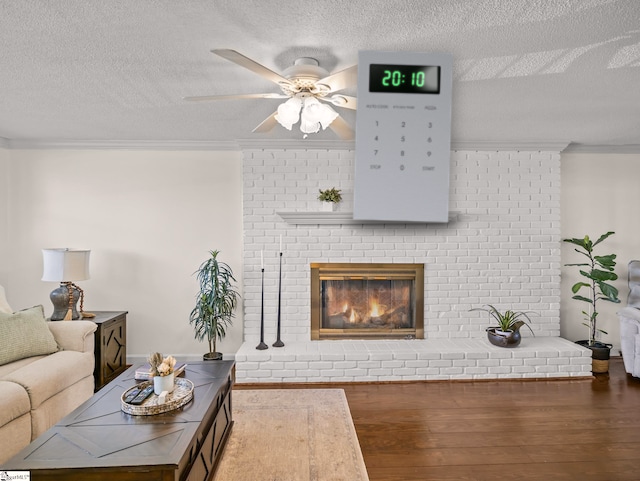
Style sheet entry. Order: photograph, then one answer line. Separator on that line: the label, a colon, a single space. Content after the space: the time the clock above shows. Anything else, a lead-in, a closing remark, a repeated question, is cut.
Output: 20:10
